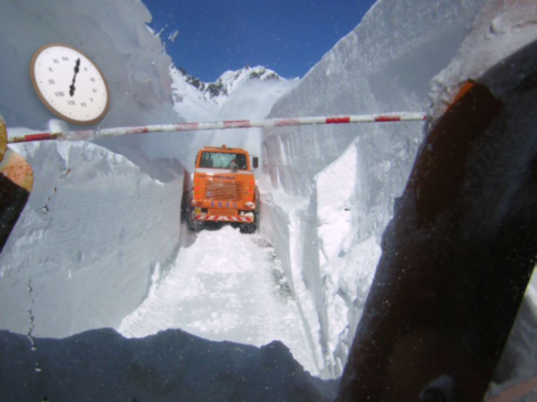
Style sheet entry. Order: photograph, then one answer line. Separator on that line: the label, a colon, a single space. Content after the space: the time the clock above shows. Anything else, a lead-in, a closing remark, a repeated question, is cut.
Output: 7:06
